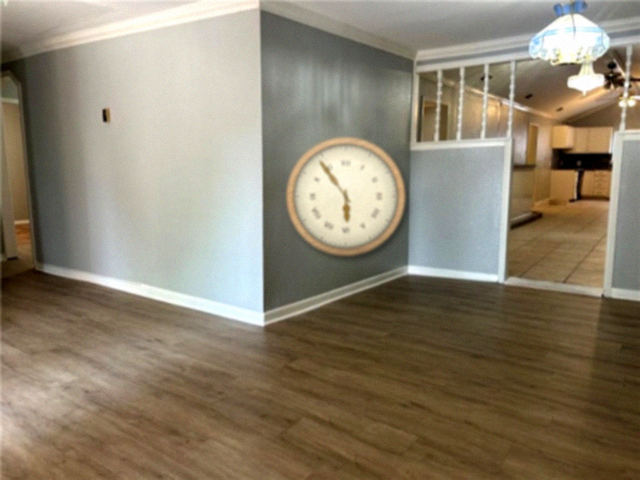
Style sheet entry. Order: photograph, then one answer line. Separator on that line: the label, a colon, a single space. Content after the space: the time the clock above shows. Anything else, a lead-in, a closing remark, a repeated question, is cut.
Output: 5:54
